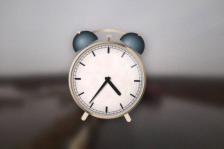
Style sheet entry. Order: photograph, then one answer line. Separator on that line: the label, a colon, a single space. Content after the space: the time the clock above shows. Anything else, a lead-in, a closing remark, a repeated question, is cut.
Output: 4:36
